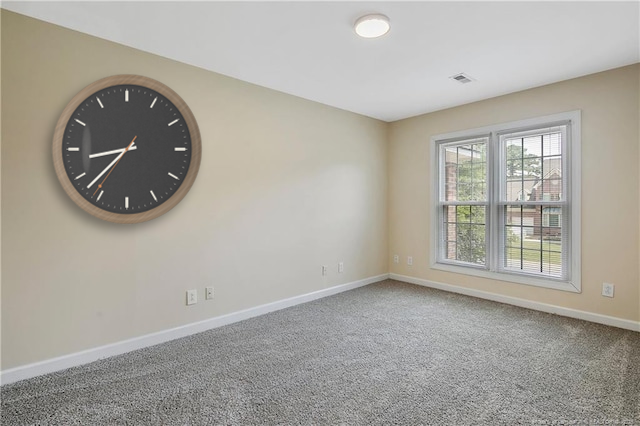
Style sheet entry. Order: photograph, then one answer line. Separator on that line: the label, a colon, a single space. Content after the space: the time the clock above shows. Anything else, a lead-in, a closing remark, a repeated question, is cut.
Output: 8:37:36
